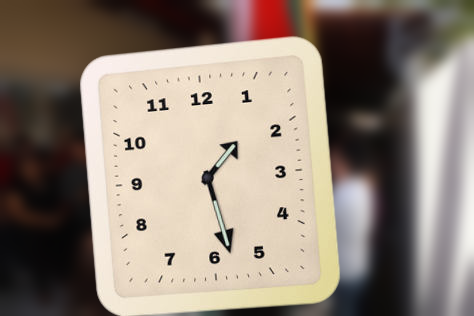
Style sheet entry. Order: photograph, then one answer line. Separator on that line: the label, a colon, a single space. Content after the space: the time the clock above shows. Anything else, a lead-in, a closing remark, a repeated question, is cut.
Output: 1:28
